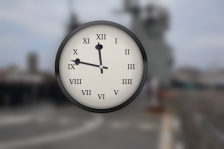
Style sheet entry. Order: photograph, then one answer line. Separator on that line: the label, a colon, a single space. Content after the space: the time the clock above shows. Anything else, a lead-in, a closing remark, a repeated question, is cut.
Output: 11:47
